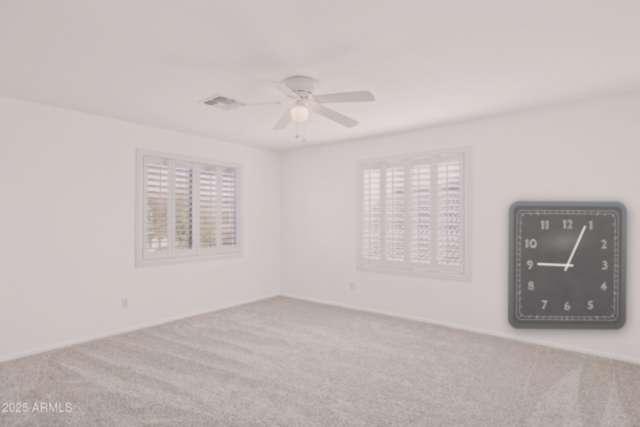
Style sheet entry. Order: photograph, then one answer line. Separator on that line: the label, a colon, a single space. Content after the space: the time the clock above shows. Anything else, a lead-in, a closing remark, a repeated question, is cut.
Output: 9:04
